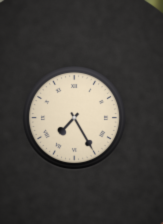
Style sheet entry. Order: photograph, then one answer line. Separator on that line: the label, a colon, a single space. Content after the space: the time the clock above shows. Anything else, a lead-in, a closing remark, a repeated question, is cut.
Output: 7:25
